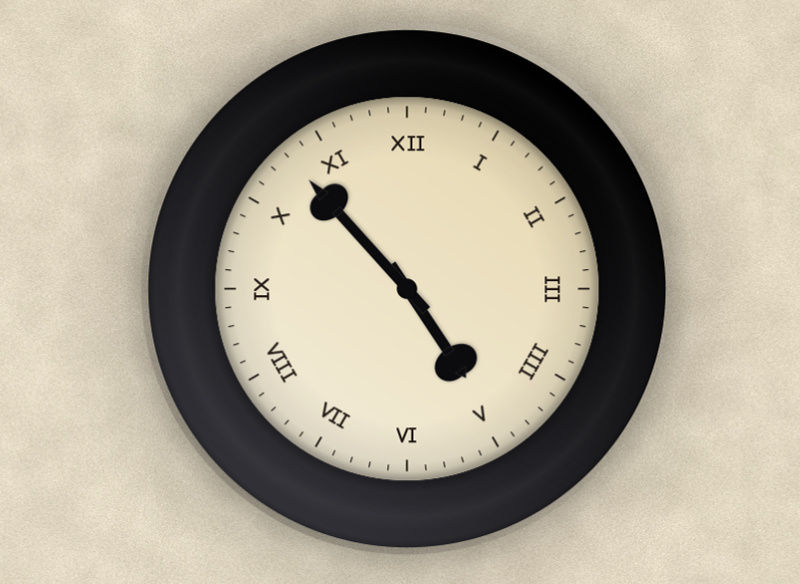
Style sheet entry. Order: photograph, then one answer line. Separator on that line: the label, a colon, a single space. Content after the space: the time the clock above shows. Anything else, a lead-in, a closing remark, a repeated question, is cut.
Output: 4:53
